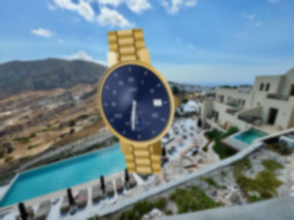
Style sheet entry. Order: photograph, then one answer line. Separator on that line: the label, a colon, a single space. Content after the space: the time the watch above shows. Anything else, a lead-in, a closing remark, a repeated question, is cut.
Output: 6:32
